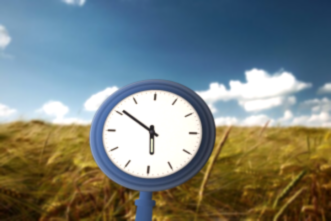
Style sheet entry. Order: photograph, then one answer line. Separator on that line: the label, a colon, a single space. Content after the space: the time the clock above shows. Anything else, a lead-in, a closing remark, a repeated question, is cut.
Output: 5:51
